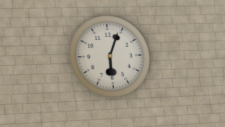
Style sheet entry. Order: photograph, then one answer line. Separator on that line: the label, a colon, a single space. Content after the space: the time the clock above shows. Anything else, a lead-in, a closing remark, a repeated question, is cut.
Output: 6:04
